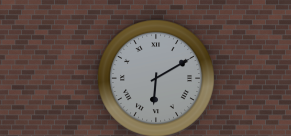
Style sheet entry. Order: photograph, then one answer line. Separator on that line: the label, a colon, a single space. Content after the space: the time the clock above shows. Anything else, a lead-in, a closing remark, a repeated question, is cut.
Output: 6:10
